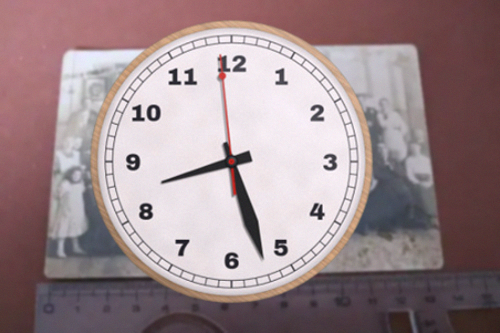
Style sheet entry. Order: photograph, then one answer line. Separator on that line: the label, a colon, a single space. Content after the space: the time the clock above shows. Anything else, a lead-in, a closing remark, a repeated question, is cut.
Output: 8:26:59
